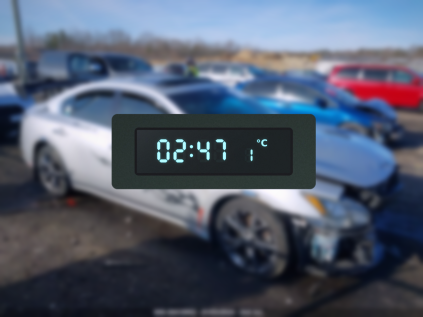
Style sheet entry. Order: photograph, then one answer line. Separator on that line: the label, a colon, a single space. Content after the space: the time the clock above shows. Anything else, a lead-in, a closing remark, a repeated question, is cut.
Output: 2:47
